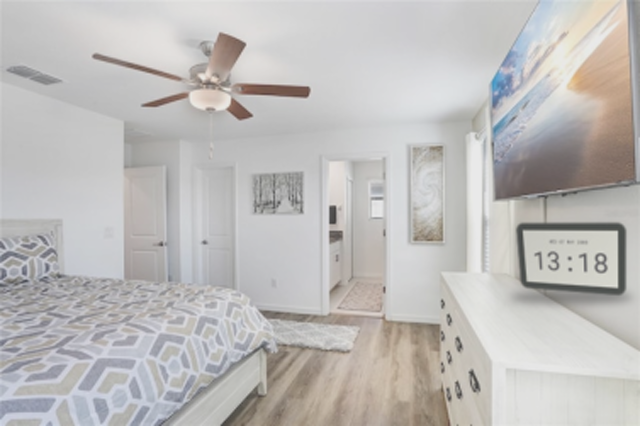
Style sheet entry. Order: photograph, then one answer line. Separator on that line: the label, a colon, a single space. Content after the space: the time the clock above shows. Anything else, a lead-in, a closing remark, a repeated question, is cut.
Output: 13:18
